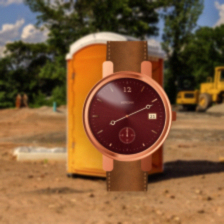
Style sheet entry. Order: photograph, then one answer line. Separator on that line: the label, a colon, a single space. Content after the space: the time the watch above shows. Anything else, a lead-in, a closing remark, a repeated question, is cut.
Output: 8:11
